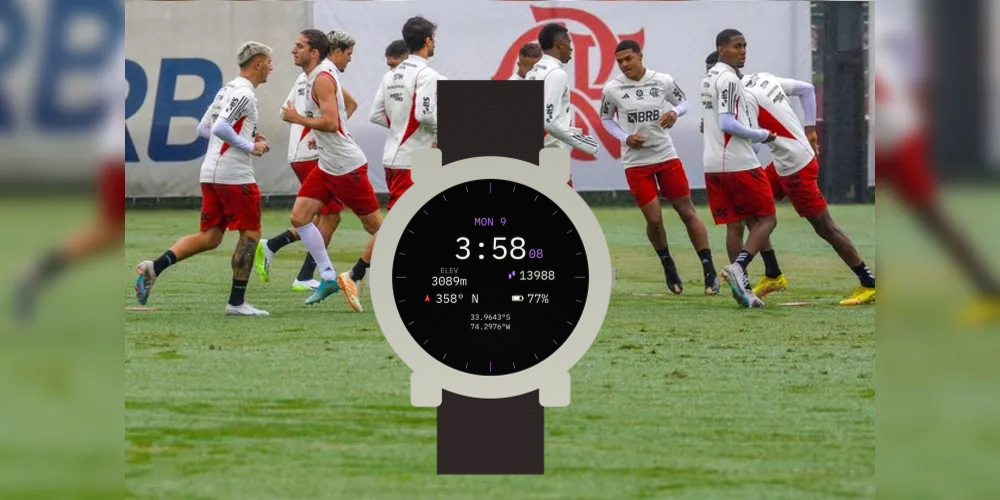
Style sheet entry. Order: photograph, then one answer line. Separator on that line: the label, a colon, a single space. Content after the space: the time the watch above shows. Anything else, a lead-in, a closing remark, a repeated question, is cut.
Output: 3:58:08
